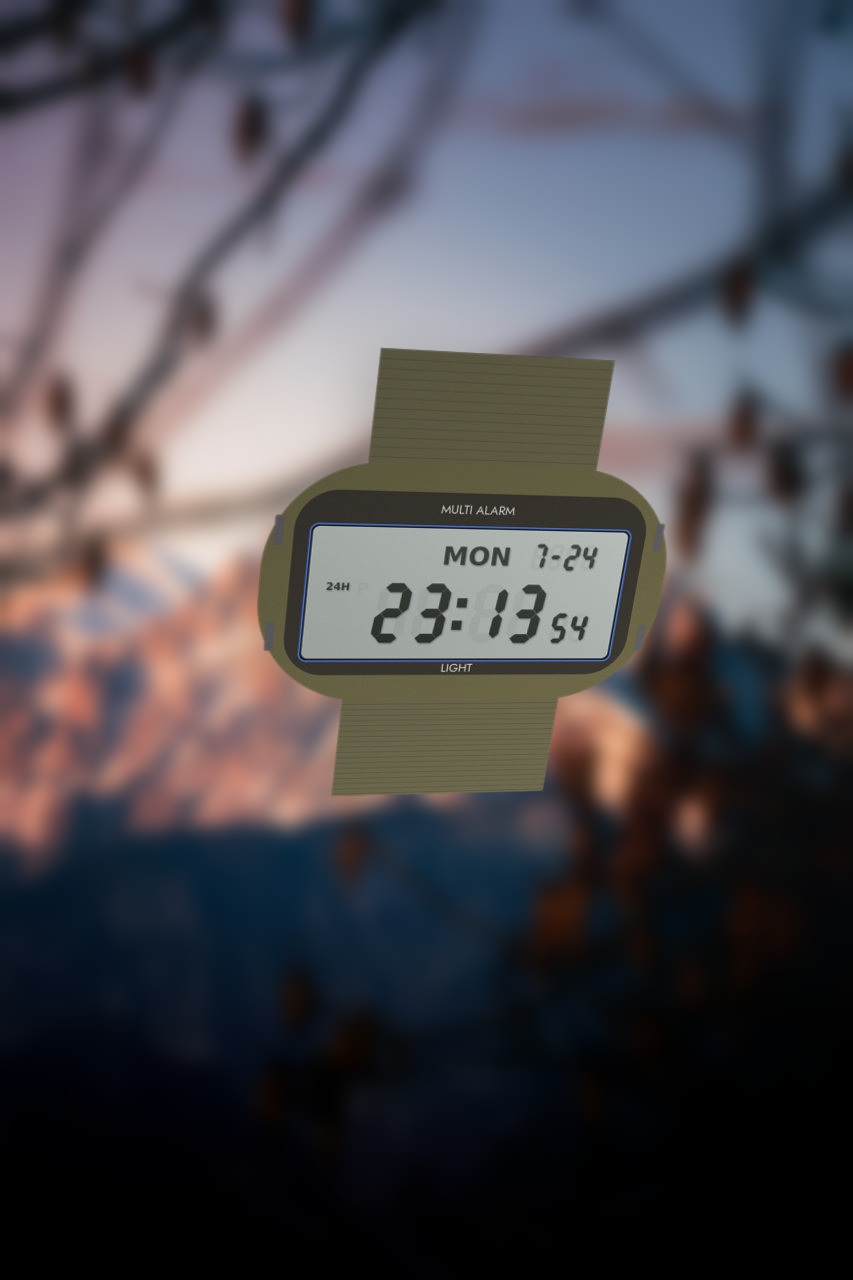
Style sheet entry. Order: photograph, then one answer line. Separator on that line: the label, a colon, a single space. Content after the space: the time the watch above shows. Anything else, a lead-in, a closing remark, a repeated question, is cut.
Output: 23:13:54
